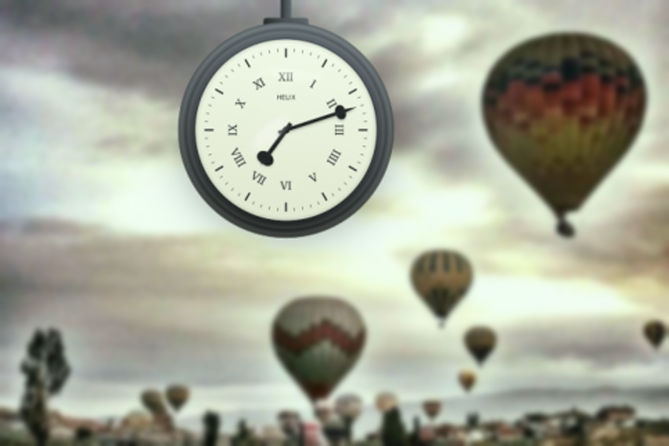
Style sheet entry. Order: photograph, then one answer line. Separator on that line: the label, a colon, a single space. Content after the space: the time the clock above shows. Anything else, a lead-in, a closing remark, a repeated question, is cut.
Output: 7:12
